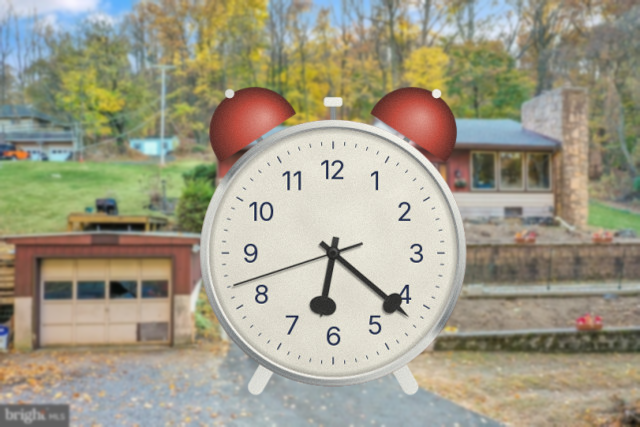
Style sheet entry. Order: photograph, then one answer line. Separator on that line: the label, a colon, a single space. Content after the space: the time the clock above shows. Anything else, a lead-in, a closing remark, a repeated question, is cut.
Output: 6:21:42
